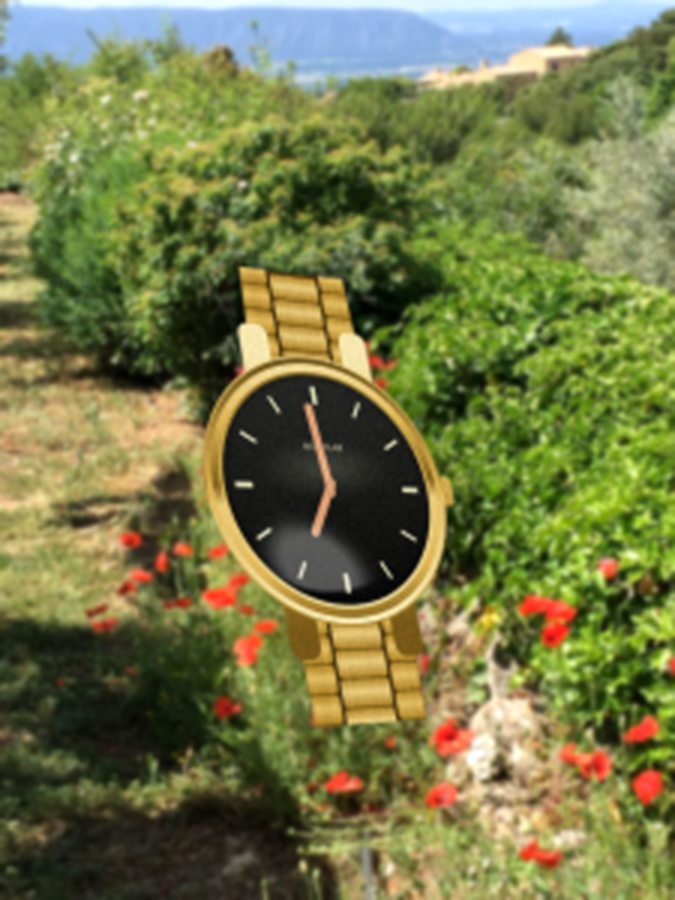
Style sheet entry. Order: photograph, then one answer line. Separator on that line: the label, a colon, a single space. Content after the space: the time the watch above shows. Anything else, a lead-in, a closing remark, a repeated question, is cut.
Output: 6:59
